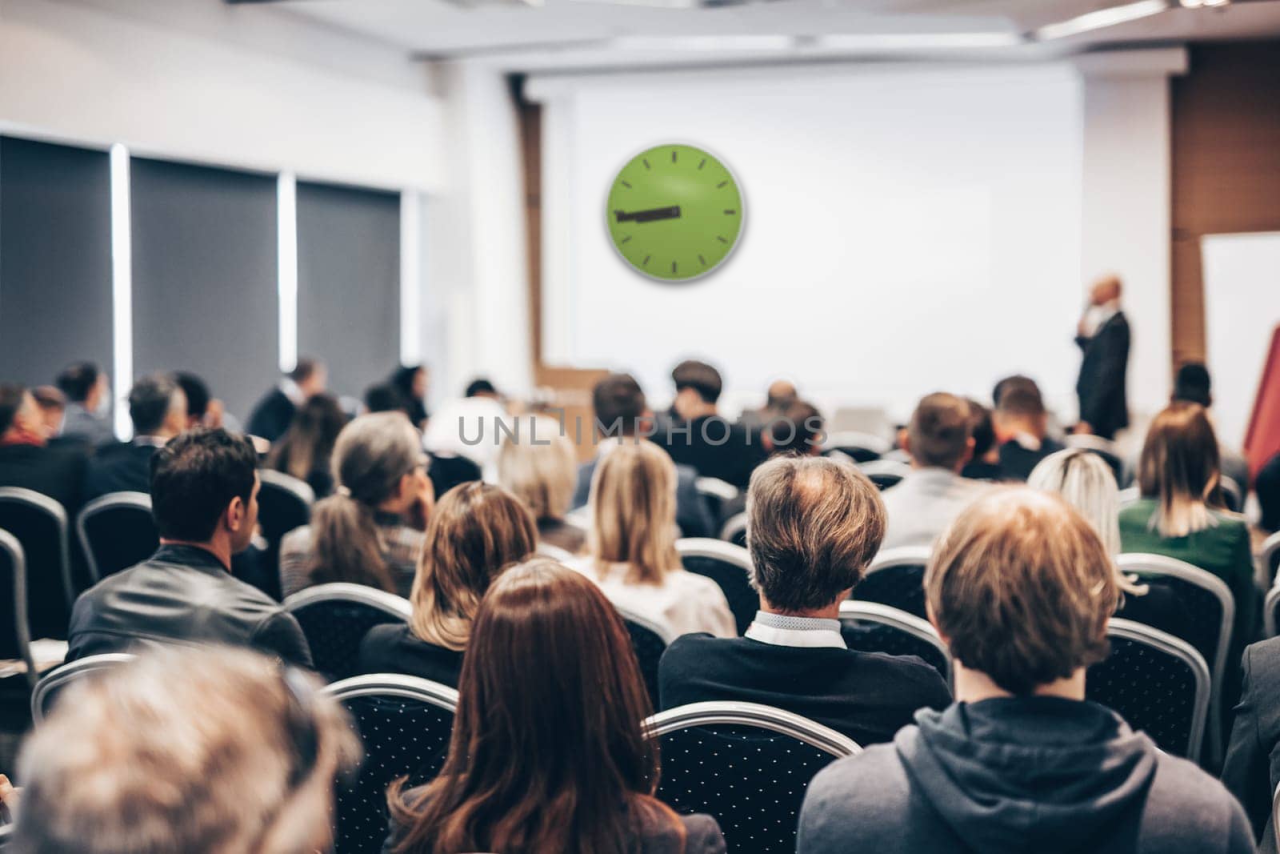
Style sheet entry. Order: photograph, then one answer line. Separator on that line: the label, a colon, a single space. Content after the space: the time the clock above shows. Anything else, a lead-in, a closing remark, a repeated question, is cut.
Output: 8:44
